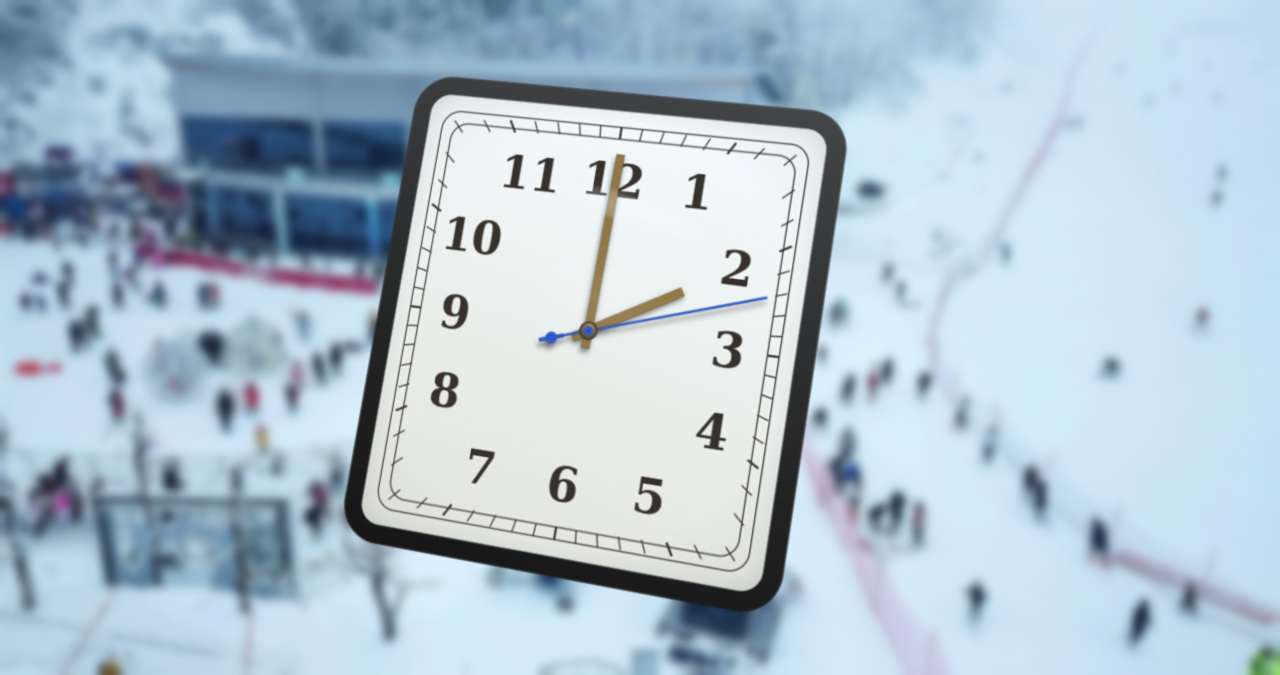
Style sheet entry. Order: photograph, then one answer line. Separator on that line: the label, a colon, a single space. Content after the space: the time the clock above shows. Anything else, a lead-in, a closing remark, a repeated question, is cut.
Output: 2:00:12
